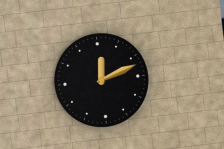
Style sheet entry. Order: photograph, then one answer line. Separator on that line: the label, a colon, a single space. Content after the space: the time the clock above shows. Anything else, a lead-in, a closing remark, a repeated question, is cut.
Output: 12:12
